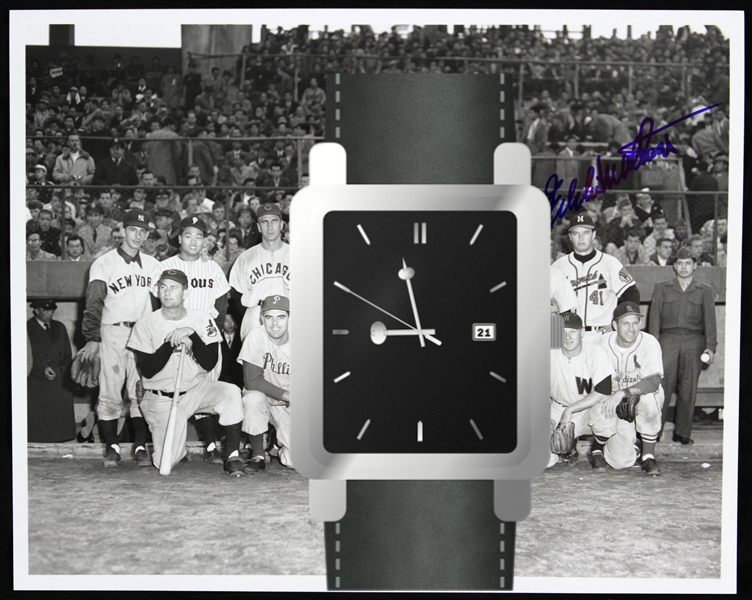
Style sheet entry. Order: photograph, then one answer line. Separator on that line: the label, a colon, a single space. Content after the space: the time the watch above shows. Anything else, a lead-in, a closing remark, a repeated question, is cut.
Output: 8:57:50
